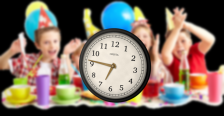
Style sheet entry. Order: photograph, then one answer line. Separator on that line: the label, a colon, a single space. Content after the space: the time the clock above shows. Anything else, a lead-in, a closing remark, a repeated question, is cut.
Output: 6:46
